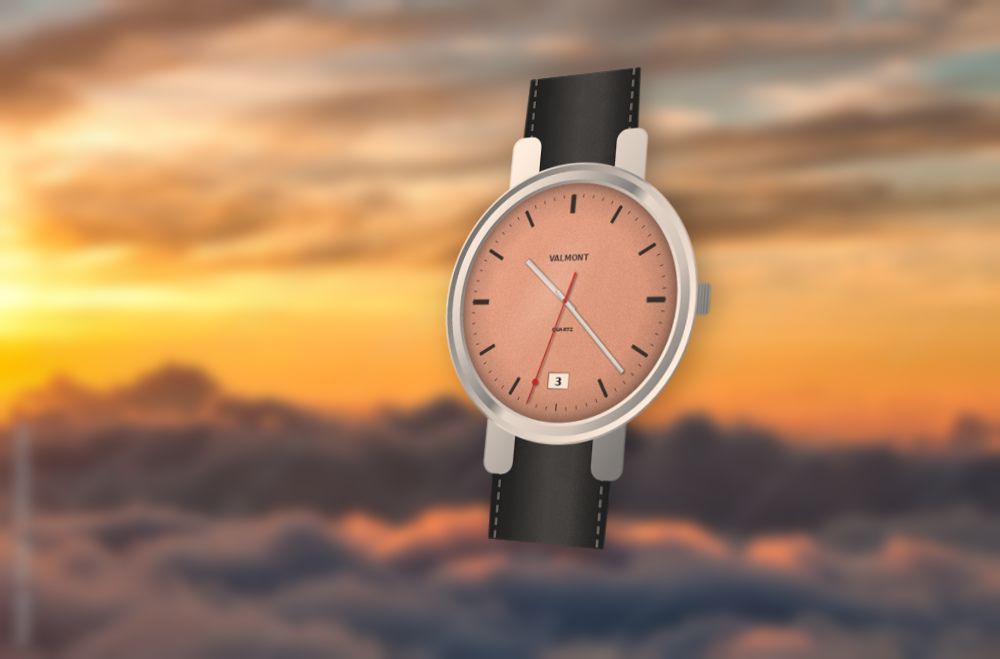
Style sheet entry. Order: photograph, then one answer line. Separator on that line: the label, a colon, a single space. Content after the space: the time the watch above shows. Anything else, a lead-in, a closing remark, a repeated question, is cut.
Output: 10:22:33
